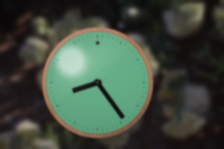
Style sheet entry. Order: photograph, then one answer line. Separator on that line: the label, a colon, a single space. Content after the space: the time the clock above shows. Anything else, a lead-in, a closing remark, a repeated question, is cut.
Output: 8:24
